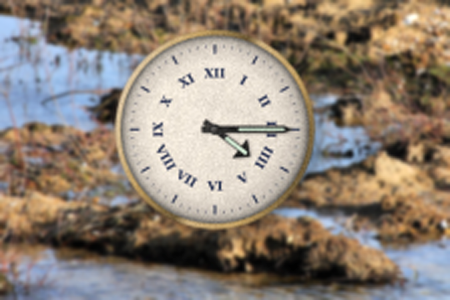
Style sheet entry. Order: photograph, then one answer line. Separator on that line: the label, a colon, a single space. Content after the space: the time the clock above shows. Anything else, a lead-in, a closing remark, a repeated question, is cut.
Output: 4:15
